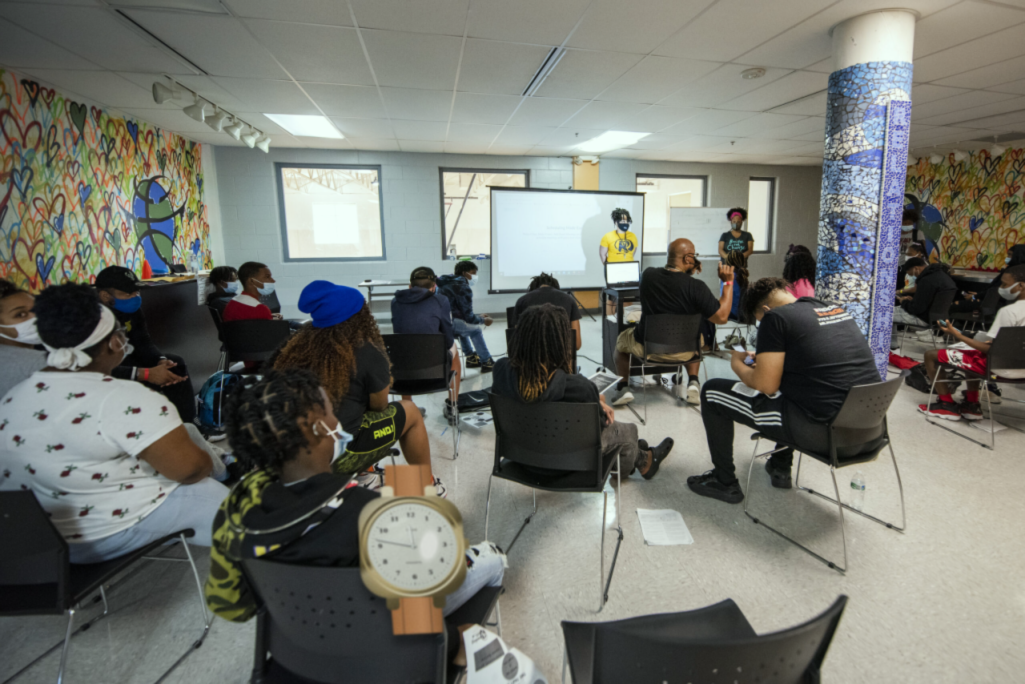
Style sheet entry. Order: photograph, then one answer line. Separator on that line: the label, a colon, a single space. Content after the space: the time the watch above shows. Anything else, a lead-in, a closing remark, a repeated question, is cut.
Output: 11:47
